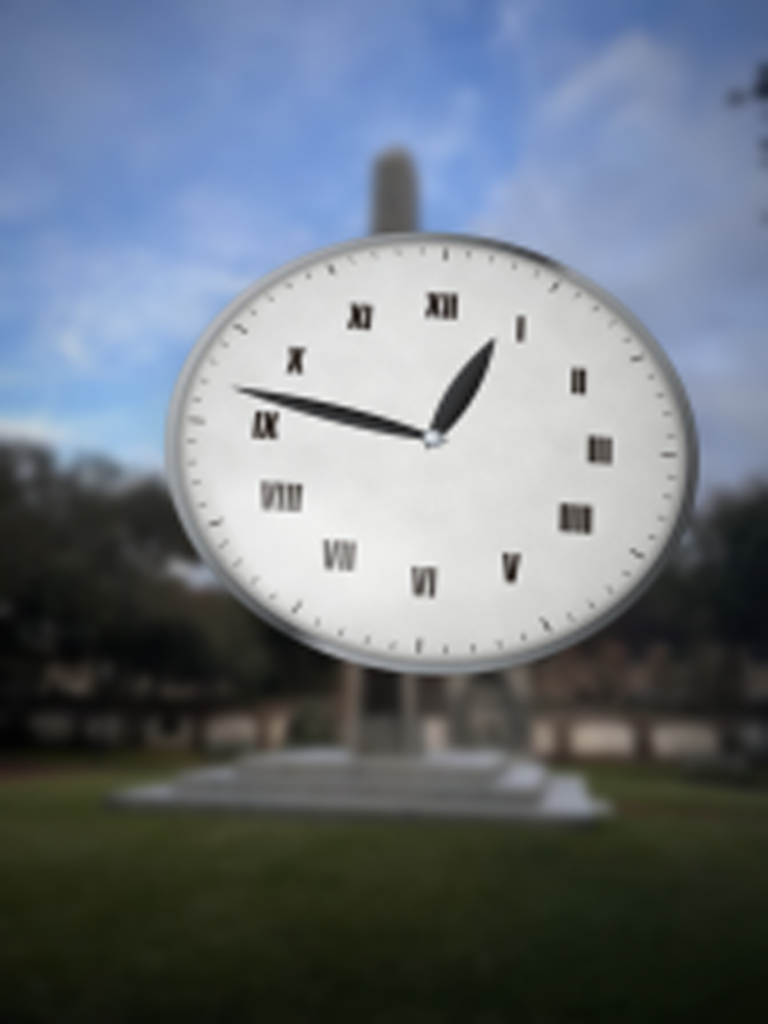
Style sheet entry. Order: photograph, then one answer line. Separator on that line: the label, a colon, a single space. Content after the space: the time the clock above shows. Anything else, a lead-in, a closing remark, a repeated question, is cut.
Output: 12:47
